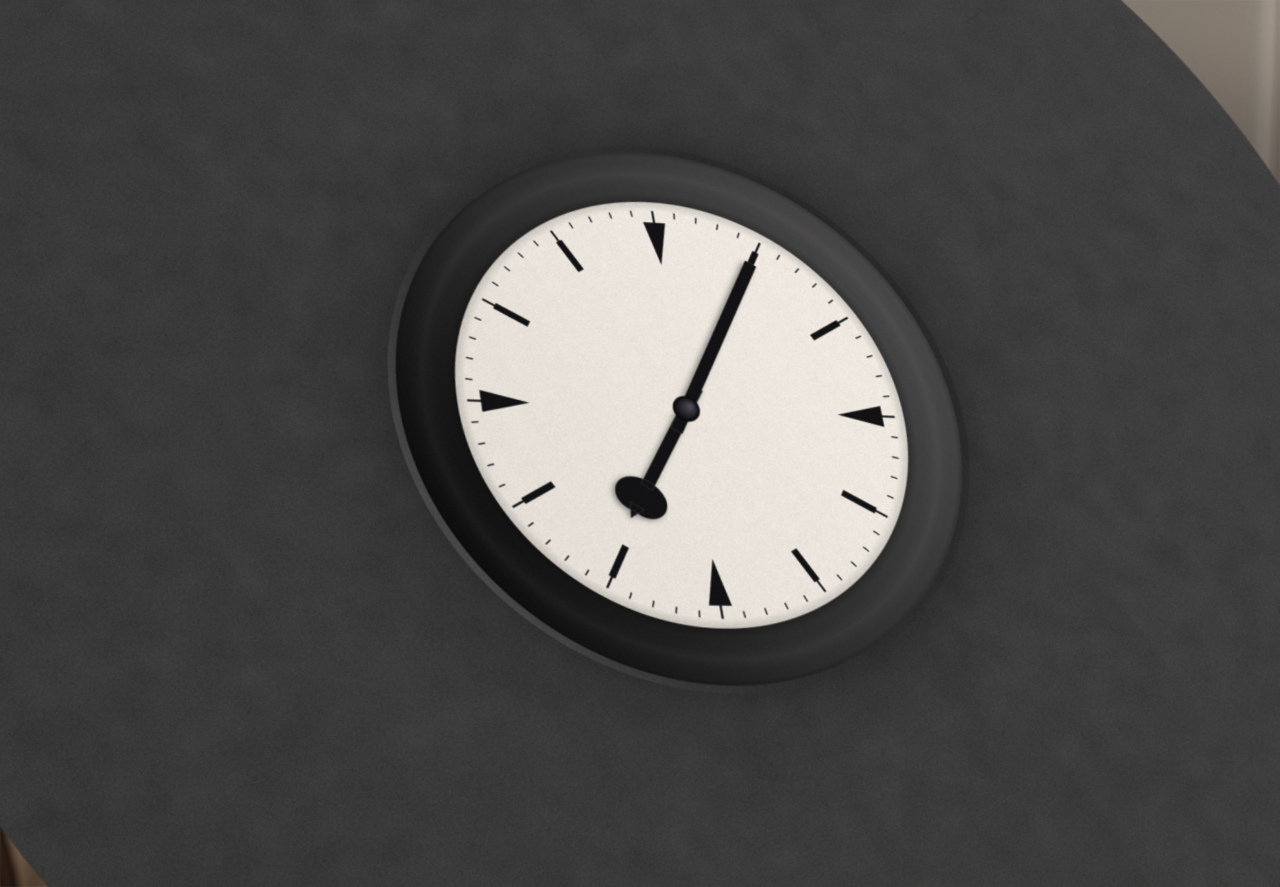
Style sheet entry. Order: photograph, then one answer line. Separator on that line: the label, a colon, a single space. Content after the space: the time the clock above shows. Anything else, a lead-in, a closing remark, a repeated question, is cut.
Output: 7:05
